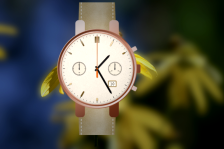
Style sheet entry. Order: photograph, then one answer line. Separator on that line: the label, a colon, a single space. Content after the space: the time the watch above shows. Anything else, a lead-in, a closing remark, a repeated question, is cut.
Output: 1:25
